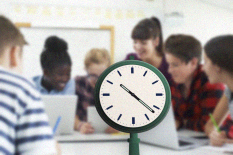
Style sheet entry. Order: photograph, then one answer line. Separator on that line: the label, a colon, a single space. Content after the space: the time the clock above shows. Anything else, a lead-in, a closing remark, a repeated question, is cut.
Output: 10:22
